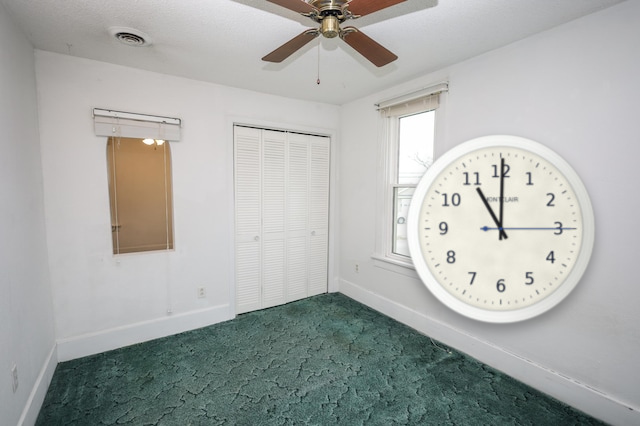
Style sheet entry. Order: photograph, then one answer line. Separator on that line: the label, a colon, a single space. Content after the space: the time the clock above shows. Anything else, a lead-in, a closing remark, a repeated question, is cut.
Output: 11:00:15
